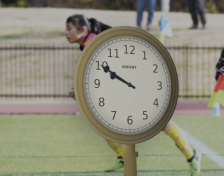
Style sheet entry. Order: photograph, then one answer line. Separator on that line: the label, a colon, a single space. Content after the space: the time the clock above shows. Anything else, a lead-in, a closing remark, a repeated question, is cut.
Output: 9:50
